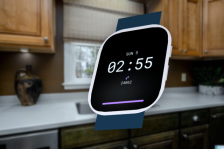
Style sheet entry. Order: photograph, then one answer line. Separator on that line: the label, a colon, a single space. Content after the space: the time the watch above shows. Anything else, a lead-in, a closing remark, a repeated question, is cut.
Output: 2:55
